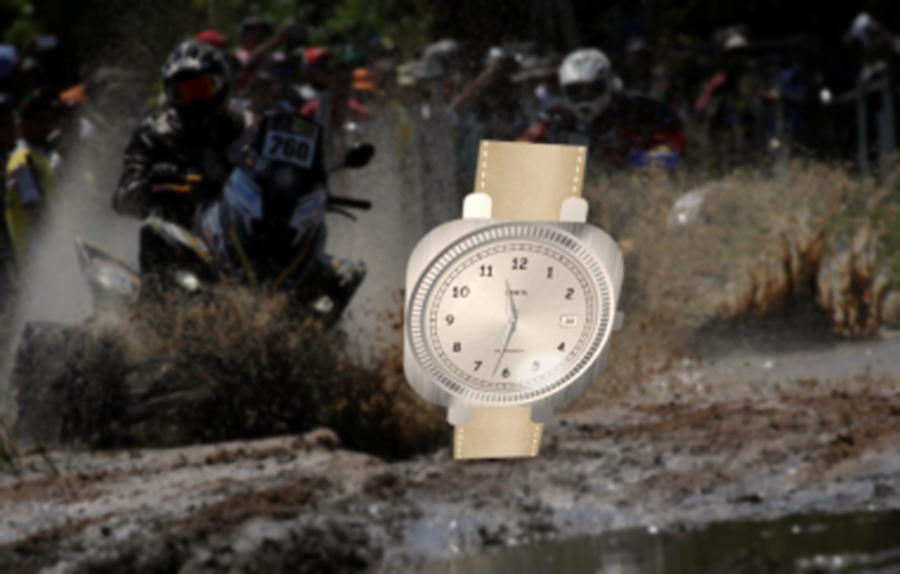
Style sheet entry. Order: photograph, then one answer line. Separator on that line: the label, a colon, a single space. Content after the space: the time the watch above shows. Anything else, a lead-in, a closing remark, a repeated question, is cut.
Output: 11:32
